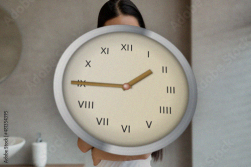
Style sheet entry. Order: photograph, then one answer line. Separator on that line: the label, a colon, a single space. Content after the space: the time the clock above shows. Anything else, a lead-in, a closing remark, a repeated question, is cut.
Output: 1:45
